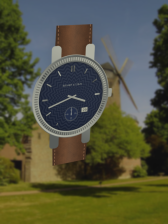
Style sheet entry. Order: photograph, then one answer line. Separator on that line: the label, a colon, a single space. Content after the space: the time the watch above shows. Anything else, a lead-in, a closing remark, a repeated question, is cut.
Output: 3:42
